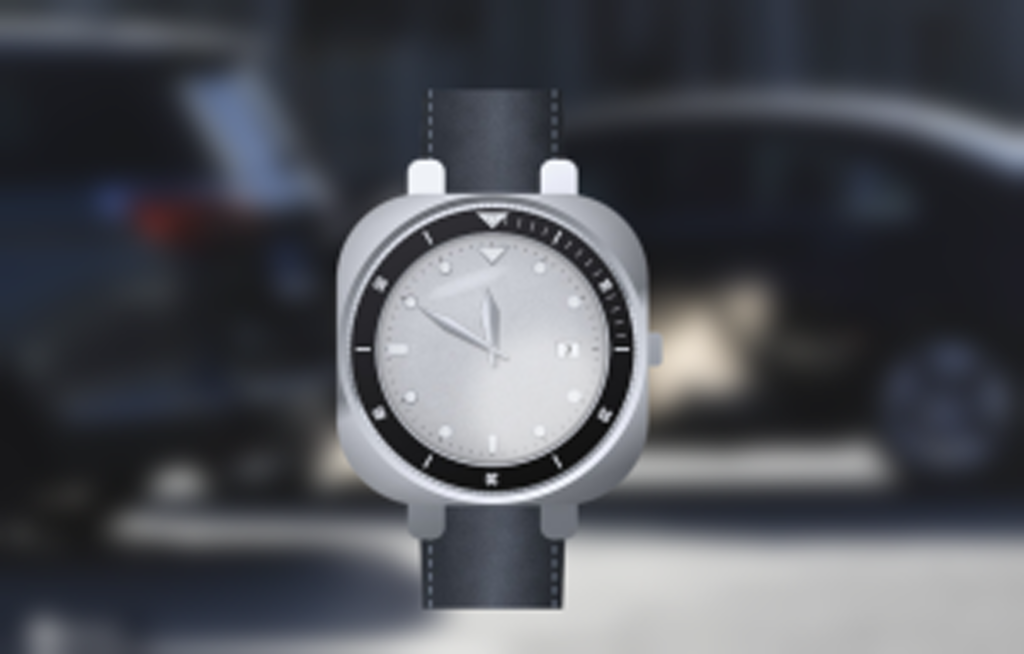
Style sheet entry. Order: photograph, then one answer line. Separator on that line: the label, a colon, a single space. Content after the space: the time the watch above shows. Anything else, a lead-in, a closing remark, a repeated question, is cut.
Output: 11:50
